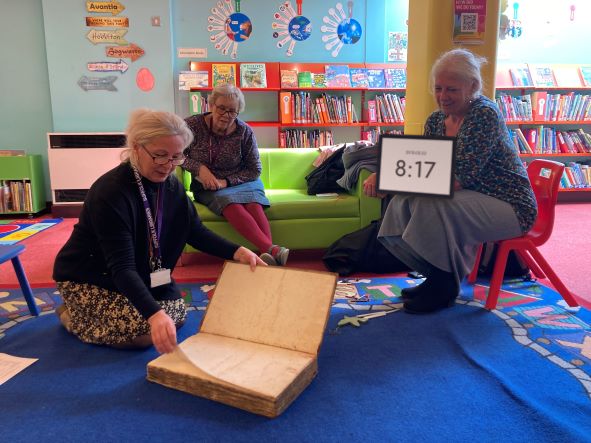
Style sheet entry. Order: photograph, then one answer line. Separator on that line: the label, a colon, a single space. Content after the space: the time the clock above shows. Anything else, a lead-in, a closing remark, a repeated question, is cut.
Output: 8:17
